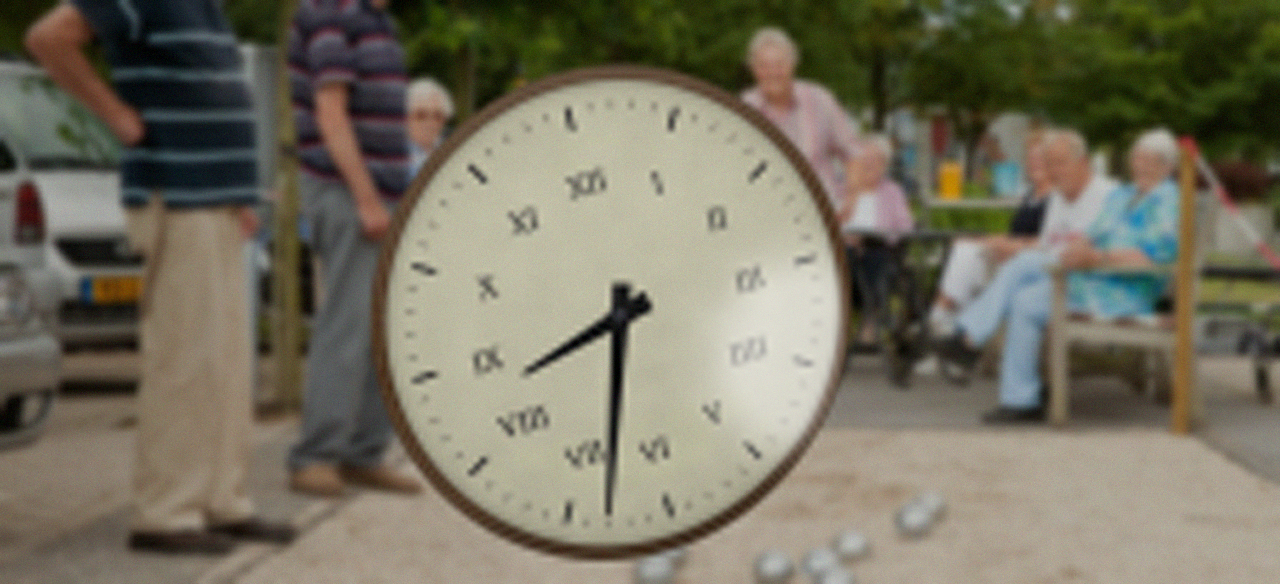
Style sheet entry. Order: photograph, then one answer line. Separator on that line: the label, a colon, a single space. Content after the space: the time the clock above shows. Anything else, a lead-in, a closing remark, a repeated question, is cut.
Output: 8:33
